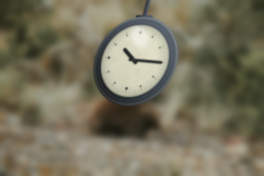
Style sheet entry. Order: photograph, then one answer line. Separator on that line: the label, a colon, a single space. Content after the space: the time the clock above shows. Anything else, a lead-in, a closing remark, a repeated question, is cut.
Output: 10:15
